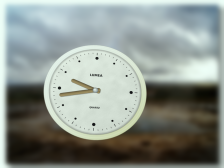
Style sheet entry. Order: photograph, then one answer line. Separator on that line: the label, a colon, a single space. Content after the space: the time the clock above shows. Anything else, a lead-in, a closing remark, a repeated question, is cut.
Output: 9:43
